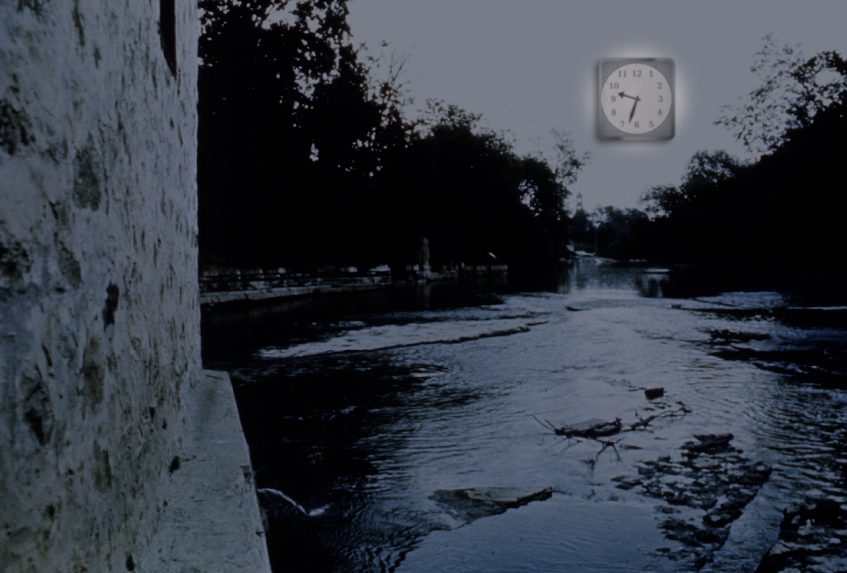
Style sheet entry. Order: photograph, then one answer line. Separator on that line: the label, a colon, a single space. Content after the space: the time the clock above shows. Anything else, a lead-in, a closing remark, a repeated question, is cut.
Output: 9:33
